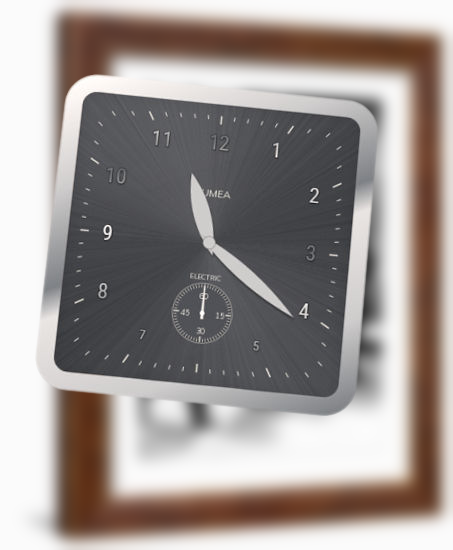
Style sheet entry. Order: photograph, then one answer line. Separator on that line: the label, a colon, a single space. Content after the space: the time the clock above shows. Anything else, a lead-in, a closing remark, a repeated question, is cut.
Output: 11:21
